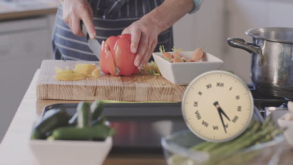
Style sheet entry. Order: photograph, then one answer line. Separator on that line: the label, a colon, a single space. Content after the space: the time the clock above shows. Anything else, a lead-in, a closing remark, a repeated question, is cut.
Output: 4:26
